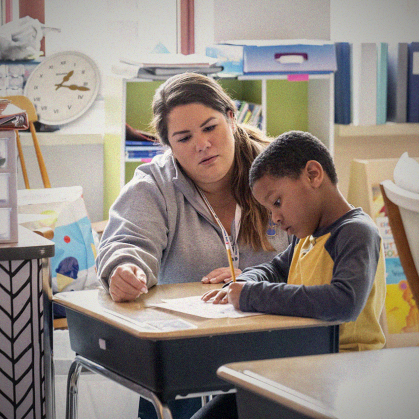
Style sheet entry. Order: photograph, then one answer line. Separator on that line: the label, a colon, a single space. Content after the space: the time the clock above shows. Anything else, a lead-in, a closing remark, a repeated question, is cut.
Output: 1:17
